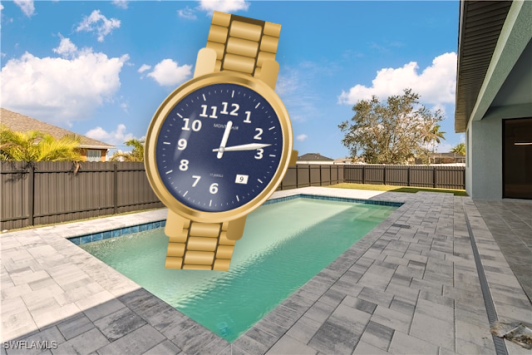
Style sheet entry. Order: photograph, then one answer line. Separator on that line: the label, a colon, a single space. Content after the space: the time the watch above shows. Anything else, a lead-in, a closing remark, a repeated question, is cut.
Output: 12:13
